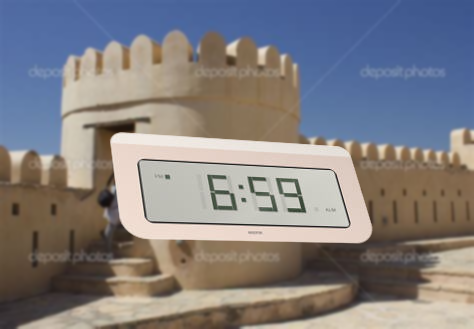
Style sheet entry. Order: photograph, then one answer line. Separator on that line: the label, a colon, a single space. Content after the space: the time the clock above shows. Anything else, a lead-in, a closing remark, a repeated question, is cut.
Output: 6:59
